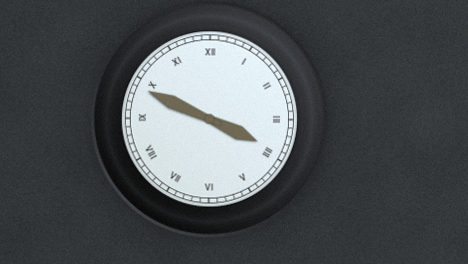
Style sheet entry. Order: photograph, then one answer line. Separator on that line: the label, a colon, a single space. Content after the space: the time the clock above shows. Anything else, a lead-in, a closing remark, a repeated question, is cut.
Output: 3:49
